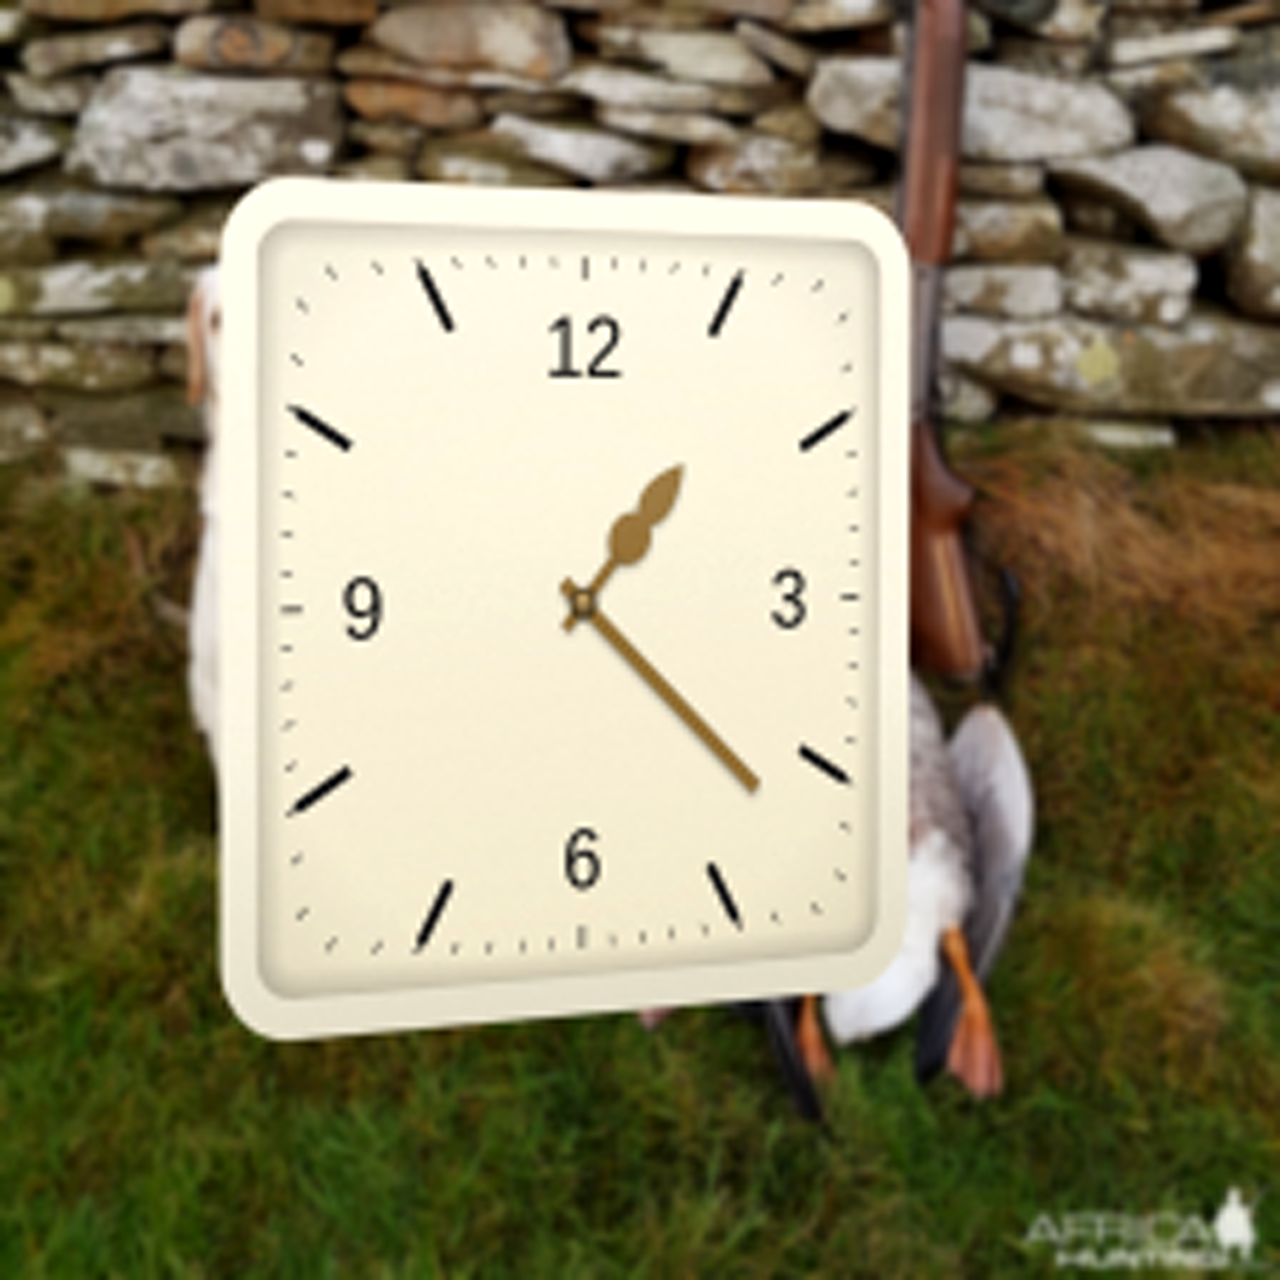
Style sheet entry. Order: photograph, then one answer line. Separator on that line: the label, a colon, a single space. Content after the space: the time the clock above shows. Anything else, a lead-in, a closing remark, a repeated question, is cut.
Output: 1:22
